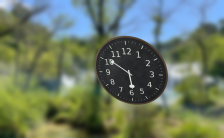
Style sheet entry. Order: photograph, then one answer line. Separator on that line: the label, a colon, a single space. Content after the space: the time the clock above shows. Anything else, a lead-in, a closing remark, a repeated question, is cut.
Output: 5:51
